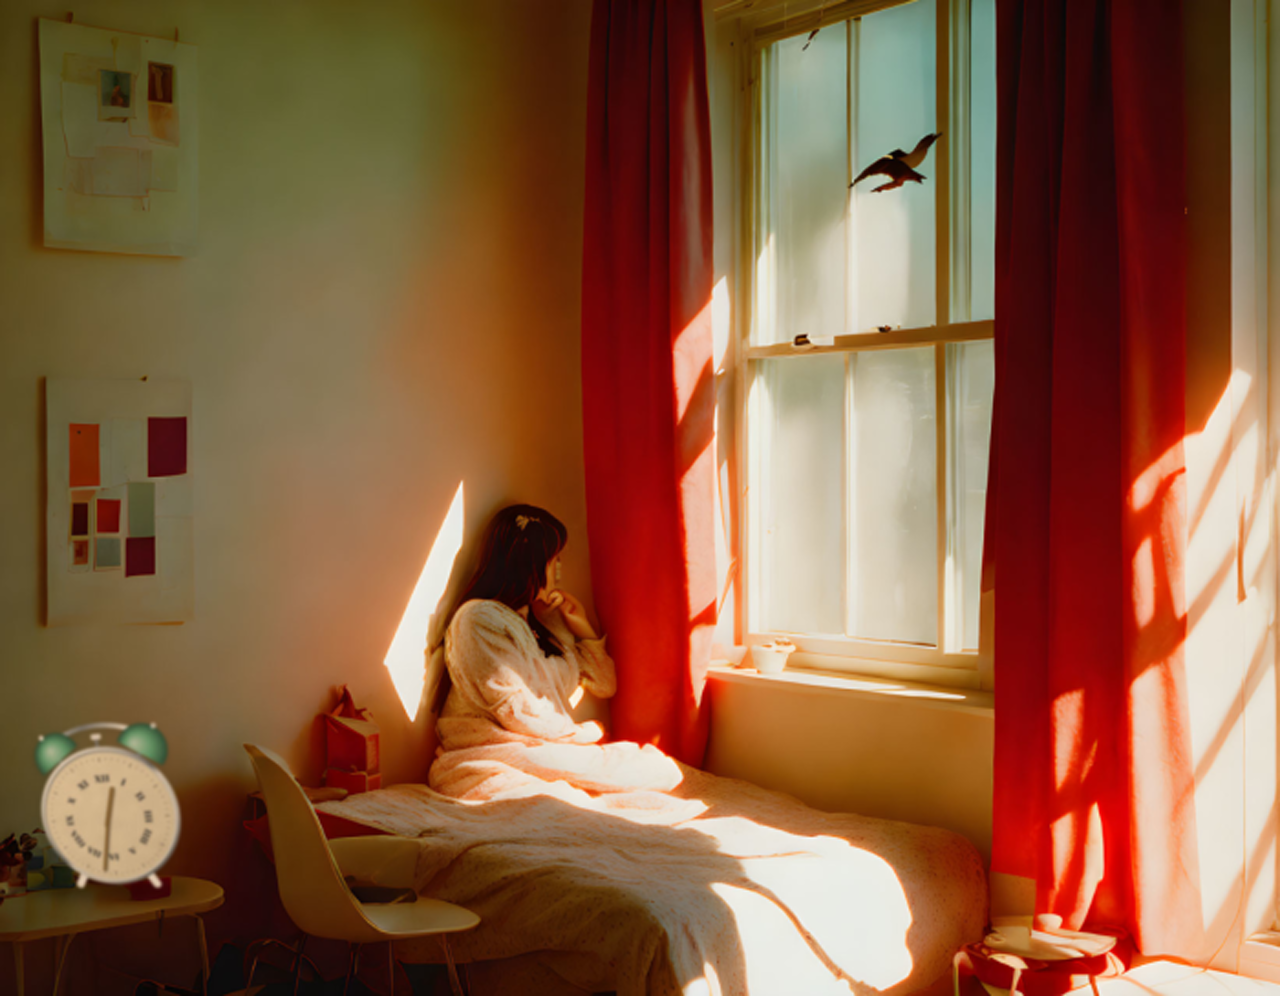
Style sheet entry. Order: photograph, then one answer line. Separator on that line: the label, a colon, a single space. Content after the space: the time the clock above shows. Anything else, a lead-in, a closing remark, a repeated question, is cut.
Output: 12:32
